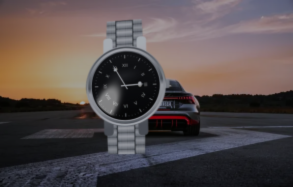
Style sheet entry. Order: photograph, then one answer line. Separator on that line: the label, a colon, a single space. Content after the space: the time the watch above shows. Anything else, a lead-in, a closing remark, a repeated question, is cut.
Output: 2:55
